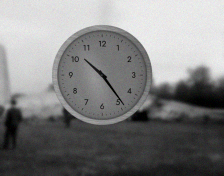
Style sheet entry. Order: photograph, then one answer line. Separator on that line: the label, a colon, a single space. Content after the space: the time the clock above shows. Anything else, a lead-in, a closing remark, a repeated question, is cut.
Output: 10:24
